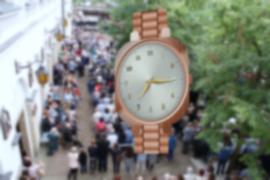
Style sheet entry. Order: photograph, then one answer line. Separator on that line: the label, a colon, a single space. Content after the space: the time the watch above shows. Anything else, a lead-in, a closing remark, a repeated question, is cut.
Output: 7:15
